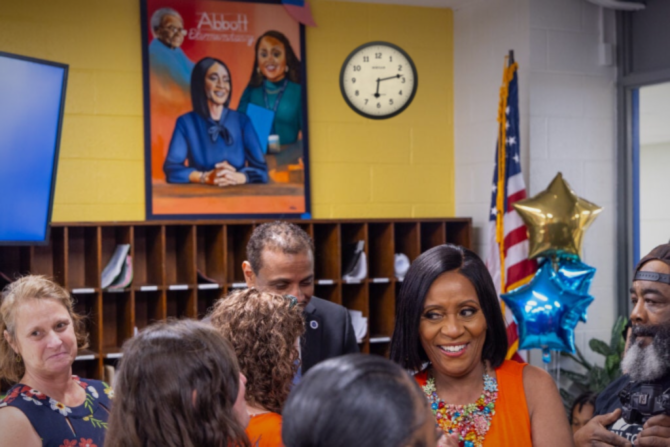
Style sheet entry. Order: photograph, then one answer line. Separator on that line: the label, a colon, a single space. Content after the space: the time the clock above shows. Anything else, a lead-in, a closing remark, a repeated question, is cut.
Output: 6:13
